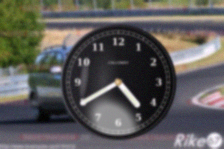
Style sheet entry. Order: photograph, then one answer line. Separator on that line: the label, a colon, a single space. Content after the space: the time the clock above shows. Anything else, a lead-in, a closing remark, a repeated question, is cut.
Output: 4:40
